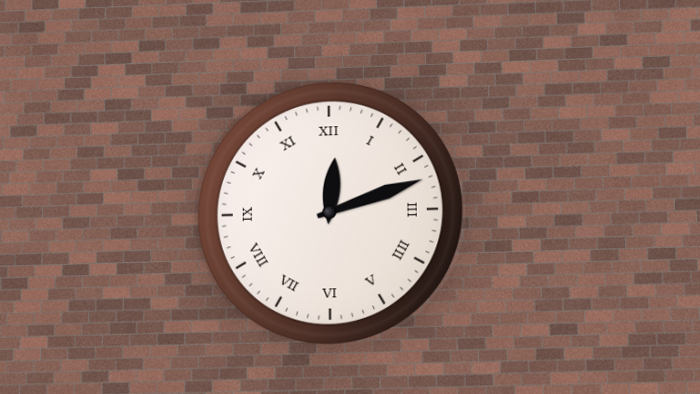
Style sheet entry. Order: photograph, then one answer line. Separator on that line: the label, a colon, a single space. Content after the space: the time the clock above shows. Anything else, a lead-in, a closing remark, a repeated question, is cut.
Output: 12:12
